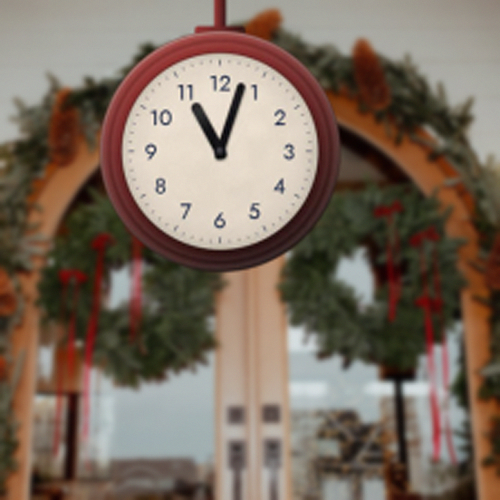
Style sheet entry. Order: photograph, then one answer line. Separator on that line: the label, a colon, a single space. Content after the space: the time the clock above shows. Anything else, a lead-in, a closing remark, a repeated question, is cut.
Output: 11:03
